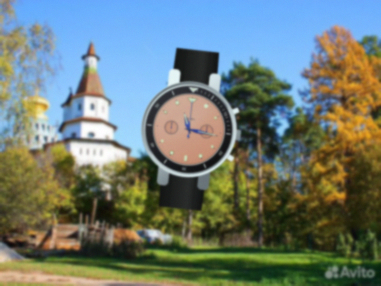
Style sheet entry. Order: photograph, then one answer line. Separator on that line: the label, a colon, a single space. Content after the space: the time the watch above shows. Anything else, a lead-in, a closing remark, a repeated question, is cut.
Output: 11:16
